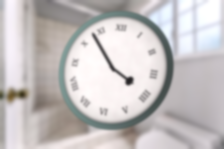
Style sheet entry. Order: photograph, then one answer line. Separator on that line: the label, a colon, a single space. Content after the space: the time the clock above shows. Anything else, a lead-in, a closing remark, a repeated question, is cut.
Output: 3:53
